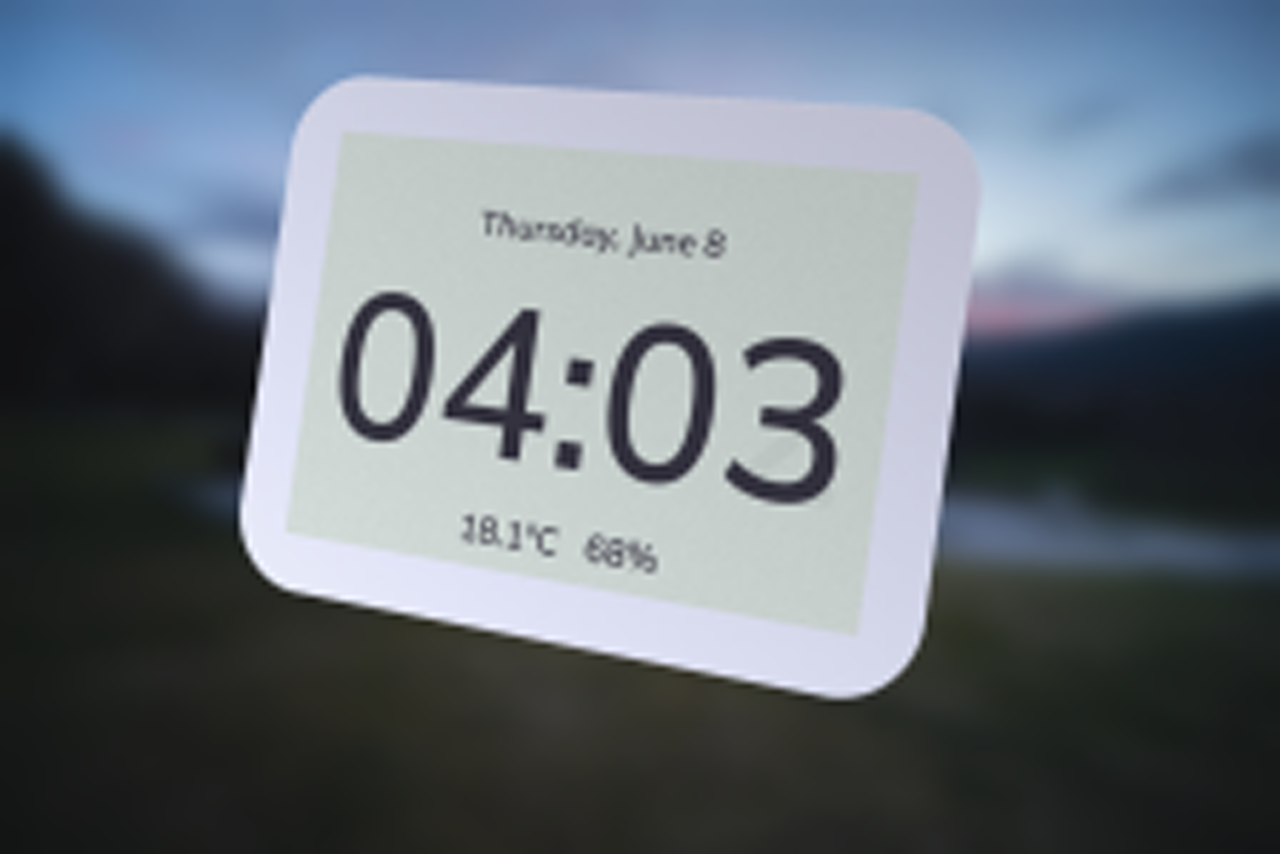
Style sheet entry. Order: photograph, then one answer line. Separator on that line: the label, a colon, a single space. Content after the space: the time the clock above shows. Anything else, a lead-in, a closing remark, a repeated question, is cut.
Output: 4:03
